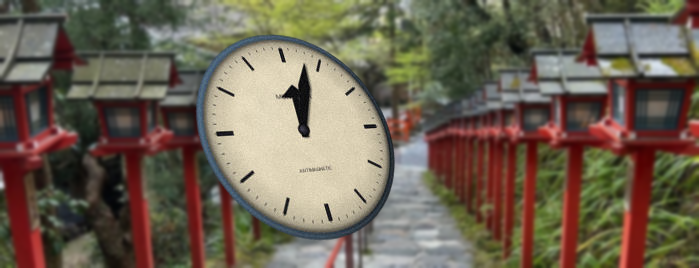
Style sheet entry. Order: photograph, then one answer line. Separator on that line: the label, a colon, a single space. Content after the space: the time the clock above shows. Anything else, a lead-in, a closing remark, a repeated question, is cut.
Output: 12:03
